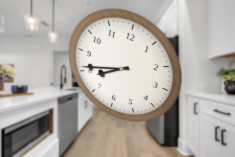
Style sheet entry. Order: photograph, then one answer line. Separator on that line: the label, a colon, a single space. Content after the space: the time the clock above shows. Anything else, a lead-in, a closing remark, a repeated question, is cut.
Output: 7:41
